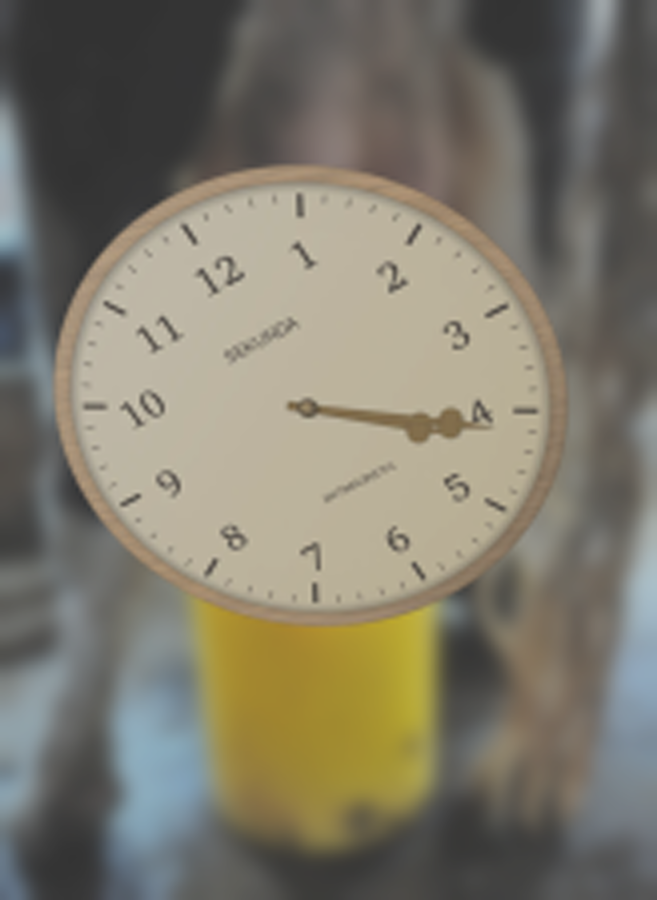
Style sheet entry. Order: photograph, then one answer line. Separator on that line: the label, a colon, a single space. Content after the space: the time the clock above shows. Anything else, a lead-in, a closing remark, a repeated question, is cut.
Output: 4:21
